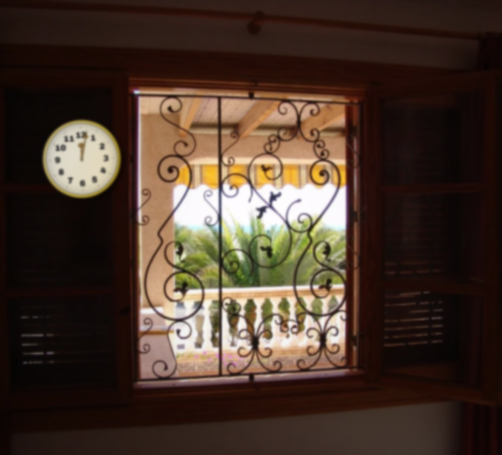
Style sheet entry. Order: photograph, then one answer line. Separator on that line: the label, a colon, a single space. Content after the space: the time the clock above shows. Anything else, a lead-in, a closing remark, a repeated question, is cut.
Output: 12:02
